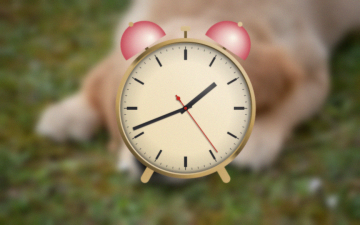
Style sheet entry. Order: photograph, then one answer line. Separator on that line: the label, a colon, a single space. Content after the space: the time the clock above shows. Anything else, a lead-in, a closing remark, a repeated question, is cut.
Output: 1:41:24
